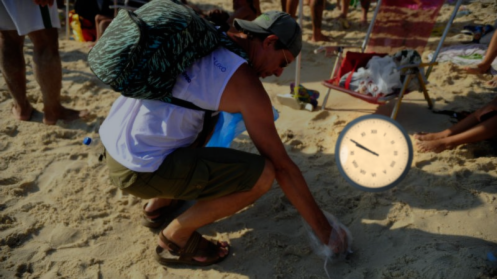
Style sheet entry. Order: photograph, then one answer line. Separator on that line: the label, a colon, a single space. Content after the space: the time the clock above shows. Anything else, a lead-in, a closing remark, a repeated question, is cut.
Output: 9:50
